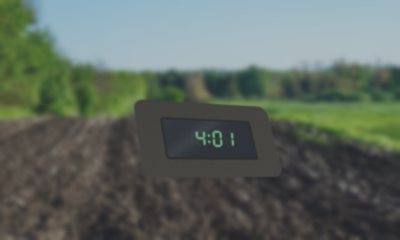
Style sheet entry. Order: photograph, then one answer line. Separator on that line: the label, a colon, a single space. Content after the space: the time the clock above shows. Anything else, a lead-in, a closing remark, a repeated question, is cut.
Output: 4:01
